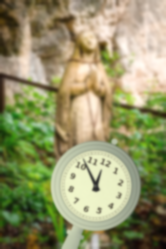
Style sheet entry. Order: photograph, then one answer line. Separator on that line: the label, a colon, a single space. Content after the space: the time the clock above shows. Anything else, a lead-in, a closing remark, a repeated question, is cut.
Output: 11:52
